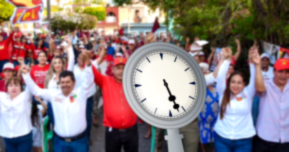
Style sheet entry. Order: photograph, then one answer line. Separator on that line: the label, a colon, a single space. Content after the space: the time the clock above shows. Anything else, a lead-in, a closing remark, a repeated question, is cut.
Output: 5:27
